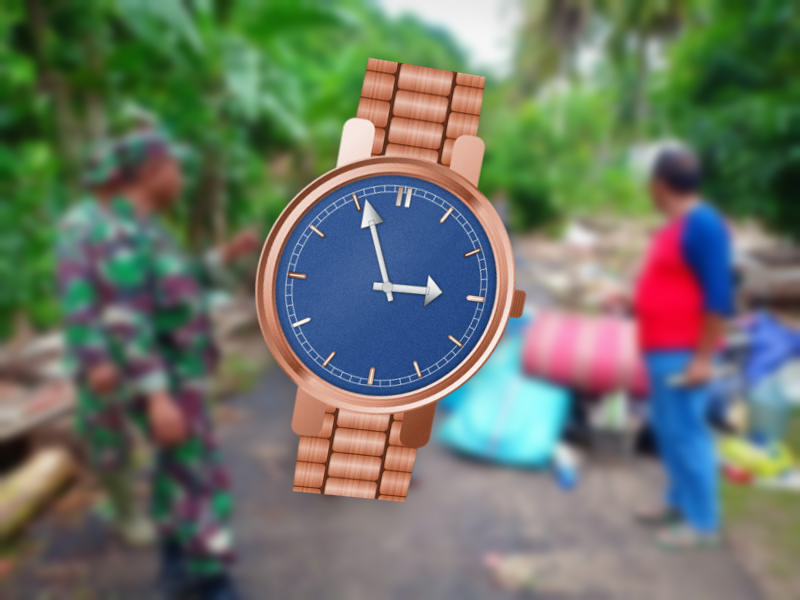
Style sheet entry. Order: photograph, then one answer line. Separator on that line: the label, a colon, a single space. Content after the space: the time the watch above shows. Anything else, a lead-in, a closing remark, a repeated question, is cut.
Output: 2:56
